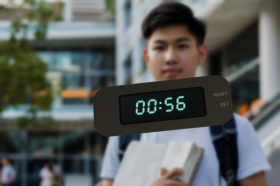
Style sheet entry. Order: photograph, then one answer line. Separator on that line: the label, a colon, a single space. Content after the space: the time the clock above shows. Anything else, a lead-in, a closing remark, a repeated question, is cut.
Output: 0:56
